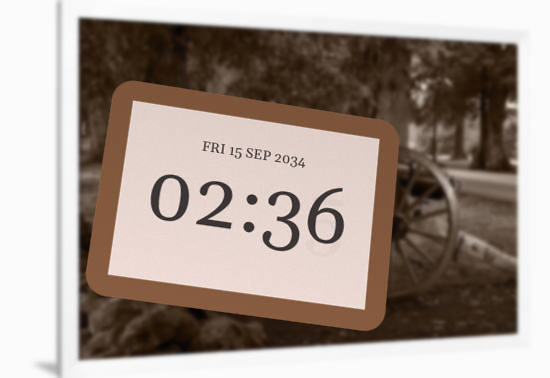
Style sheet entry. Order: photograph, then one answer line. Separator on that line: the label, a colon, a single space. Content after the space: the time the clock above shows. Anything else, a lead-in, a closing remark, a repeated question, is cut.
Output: 2:36
